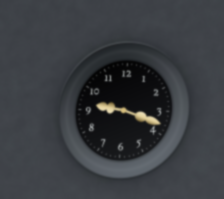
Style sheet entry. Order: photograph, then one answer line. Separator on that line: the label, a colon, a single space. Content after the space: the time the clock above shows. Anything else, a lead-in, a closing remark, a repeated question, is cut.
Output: 9:18
